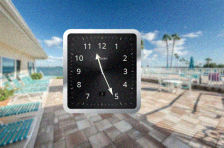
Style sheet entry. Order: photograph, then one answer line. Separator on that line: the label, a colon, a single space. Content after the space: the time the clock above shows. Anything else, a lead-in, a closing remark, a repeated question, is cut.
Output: 11:26
